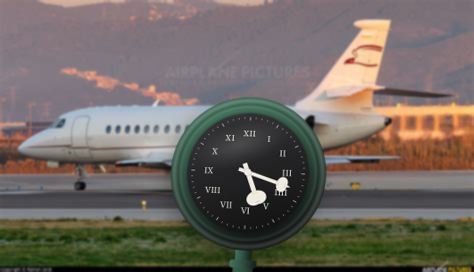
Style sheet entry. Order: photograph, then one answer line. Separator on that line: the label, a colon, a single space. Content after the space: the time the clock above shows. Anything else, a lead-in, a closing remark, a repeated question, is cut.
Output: 5:18
